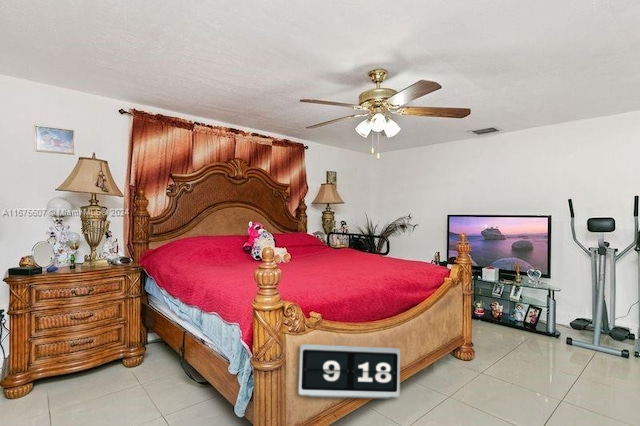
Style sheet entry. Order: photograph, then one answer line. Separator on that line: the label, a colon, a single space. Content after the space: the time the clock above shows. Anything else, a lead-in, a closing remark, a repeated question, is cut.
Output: 9:18
